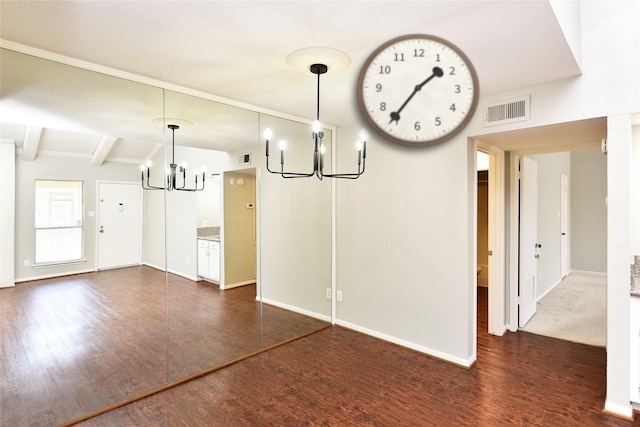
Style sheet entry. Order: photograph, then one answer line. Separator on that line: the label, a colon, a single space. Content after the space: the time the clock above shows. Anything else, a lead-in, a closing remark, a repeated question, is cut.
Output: 1:36
